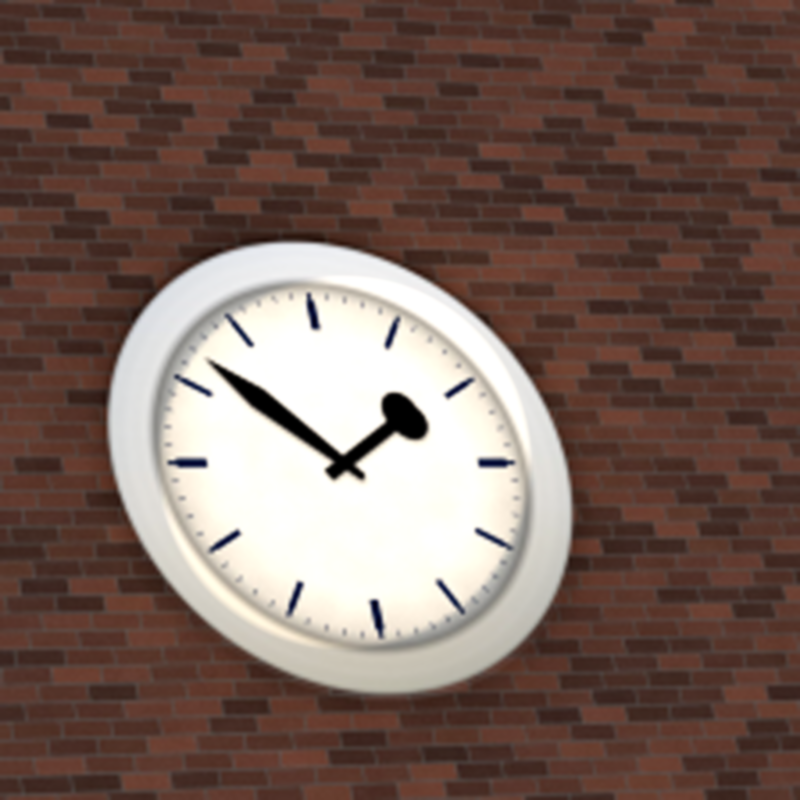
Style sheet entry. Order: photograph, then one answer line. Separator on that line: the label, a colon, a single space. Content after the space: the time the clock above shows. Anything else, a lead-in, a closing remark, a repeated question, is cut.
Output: 1:52
